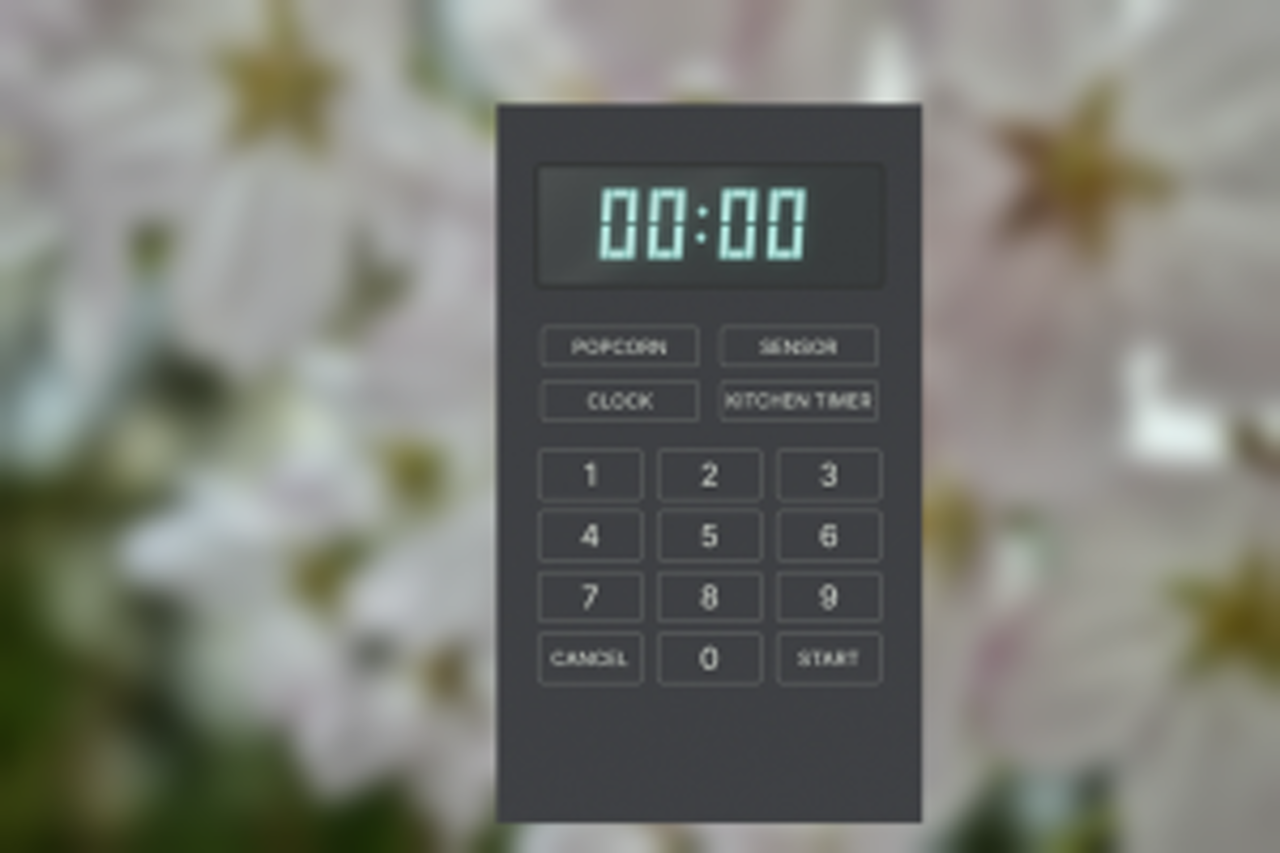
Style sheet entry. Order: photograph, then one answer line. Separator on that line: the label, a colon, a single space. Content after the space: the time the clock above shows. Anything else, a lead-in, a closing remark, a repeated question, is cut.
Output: 0:00
